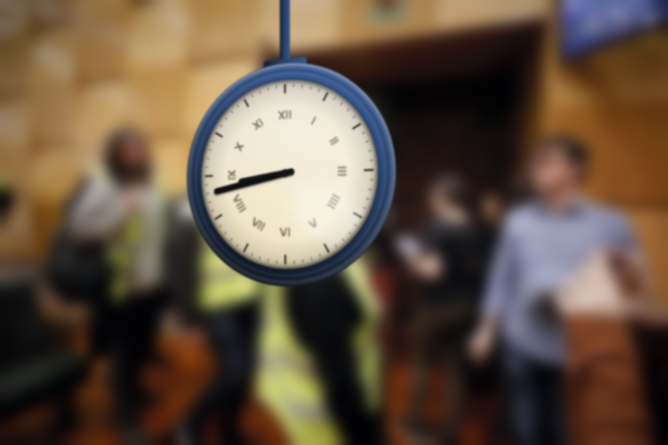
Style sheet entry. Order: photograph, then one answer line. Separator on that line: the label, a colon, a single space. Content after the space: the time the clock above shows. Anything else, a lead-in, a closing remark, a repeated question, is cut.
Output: 8:43
